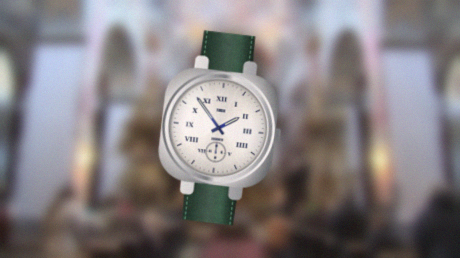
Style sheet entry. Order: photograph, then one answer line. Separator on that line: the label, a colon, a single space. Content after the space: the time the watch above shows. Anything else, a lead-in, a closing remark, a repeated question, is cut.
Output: 1:53
